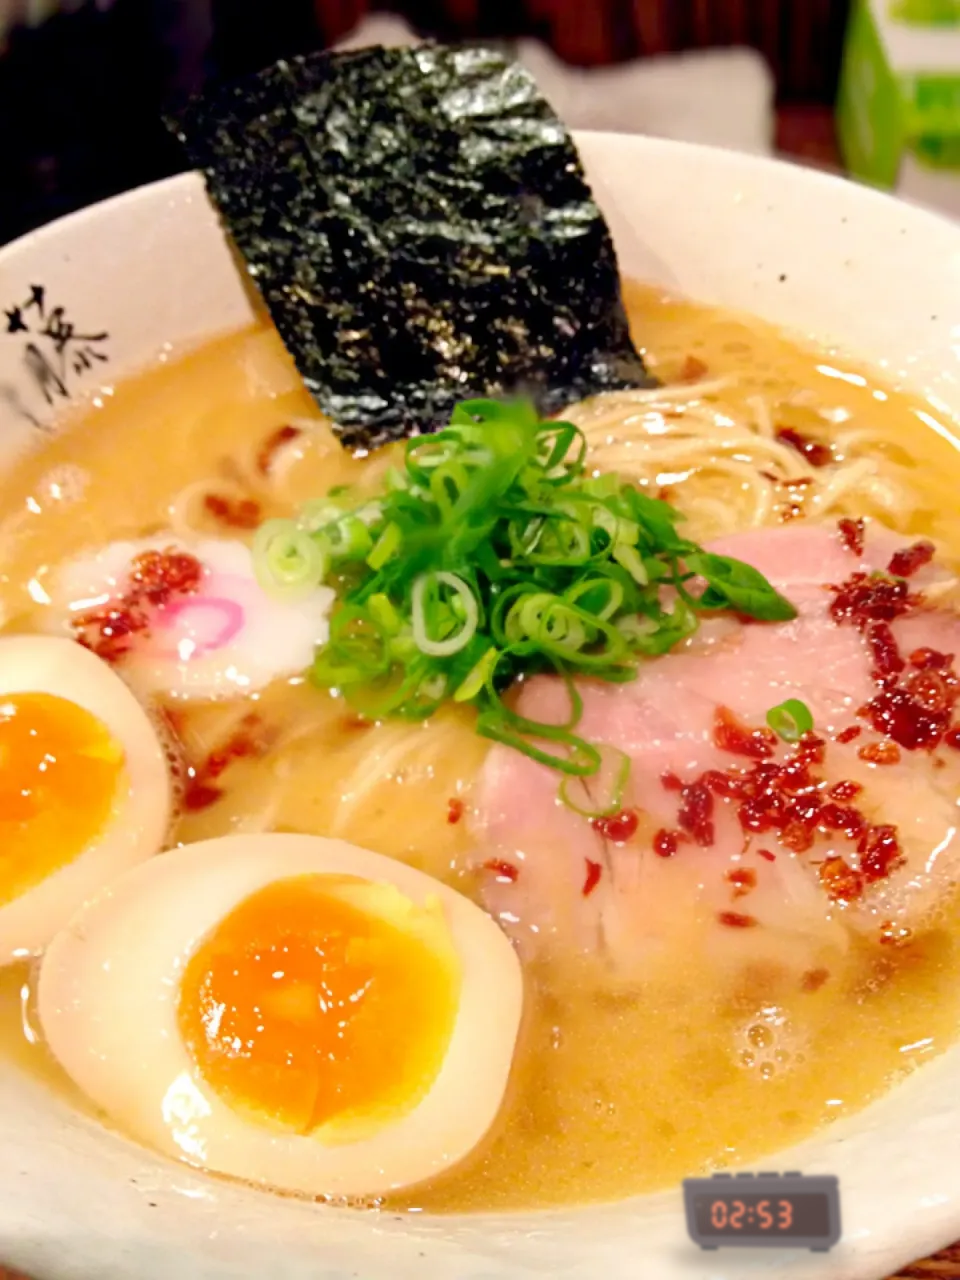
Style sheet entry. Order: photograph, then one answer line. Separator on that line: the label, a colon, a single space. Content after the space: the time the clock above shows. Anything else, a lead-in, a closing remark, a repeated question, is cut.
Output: 2:53
